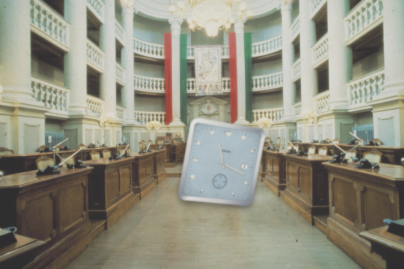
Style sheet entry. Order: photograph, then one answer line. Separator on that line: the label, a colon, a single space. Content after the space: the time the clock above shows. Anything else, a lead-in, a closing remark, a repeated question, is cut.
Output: 11:18
